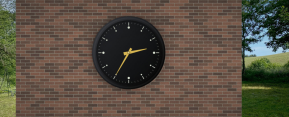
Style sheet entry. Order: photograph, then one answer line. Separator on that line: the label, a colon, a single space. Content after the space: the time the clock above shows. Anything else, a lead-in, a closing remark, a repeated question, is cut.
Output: 2:35
